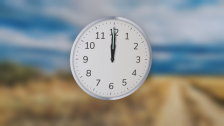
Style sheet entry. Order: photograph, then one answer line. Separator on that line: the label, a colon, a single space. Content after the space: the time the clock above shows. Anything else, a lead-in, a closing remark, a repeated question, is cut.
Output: 12:00
